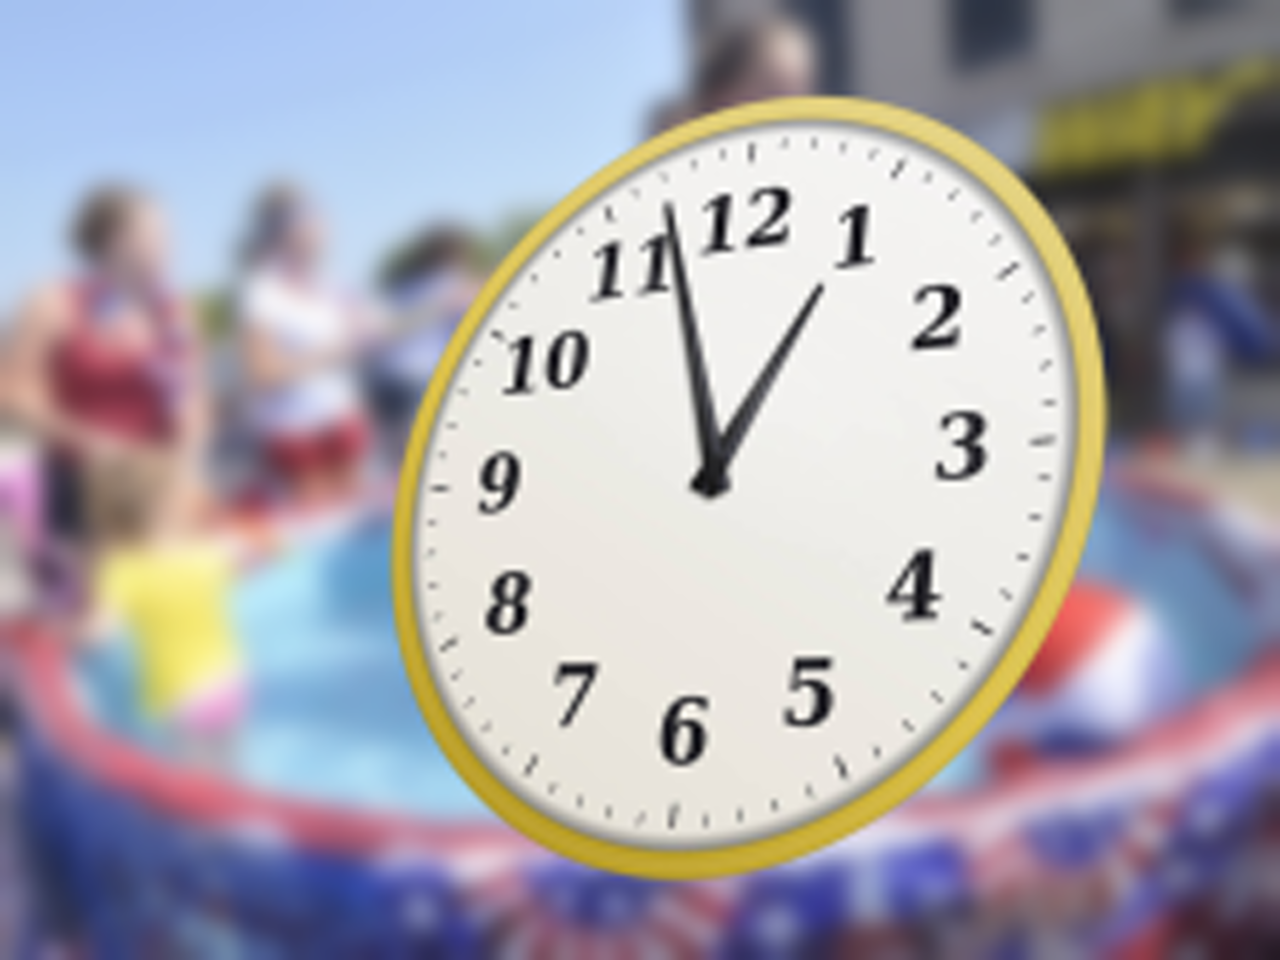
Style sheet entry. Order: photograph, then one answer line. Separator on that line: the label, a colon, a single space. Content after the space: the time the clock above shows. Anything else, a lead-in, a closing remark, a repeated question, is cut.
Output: 12:57
